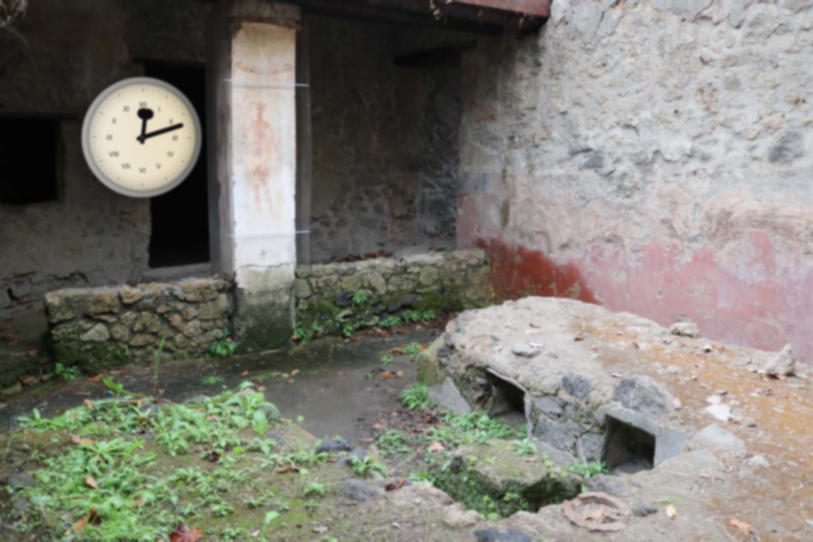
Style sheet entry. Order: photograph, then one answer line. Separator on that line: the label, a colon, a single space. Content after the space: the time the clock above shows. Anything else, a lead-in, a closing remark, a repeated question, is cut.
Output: 12:12
